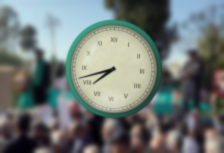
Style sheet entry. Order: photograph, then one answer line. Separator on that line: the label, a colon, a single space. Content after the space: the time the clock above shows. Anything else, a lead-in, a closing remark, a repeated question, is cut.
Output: 7:42
